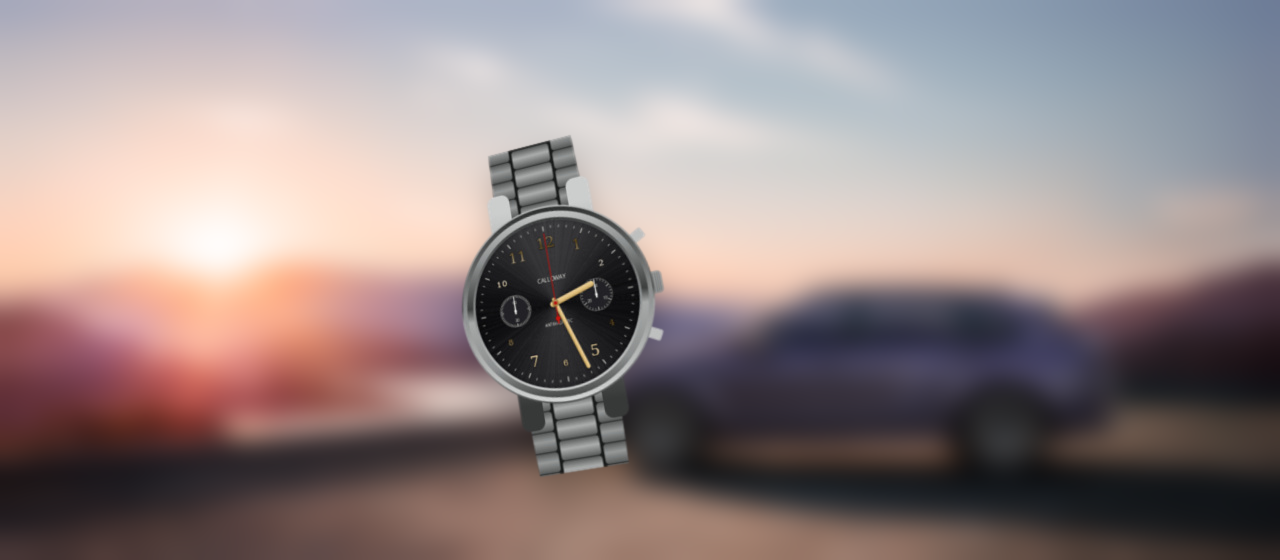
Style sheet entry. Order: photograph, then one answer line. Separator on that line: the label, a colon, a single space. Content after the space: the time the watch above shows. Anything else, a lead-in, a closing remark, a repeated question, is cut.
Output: 2:27
